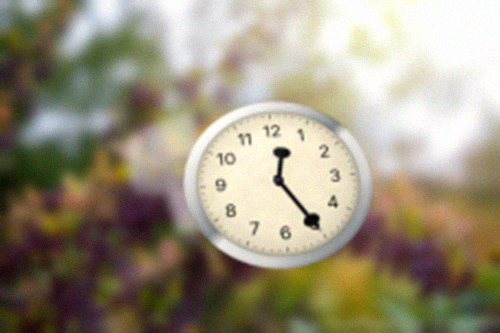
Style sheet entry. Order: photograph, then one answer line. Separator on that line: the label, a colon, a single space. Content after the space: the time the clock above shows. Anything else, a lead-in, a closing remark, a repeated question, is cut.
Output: 12:25
